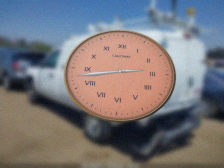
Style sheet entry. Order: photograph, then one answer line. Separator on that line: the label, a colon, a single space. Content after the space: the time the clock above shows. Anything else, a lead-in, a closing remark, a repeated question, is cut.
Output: 2:43
